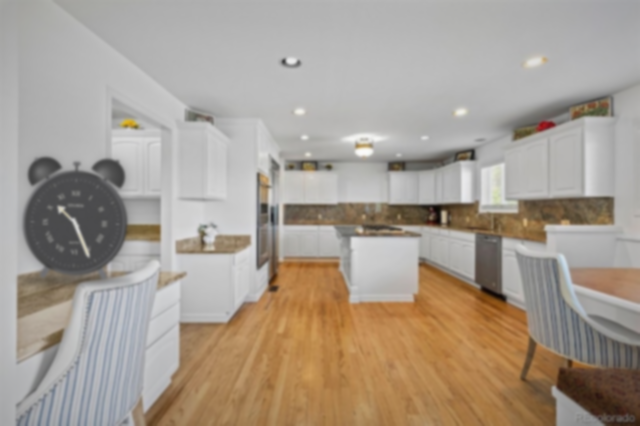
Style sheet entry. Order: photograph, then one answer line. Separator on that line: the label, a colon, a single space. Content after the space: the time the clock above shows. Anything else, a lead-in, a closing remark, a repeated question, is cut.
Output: 10:26
